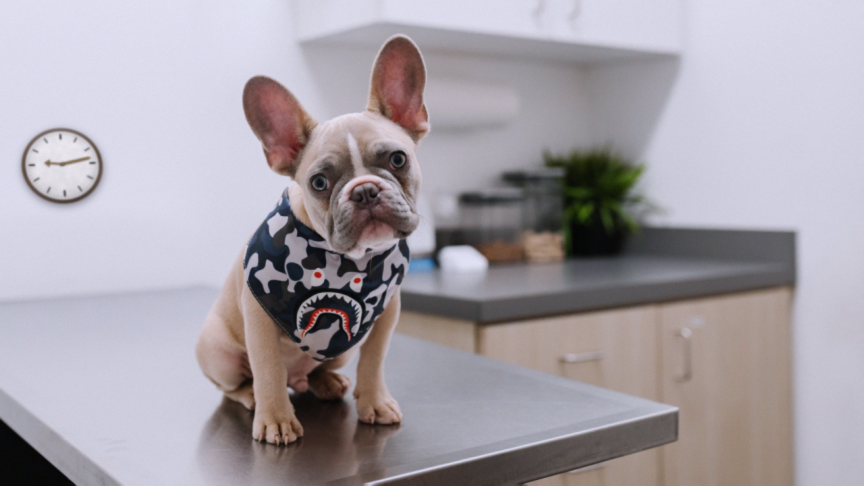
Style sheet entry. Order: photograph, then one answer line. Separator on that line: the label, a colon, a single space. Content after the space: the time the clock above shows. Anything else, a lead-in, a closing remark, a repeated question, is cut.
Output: 9:13
